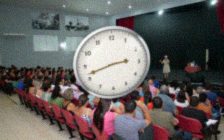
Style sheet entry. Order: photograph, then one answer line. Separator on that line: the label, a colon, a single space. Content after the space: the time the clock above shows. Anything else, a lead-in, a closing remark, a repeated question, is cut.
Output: 2:42
